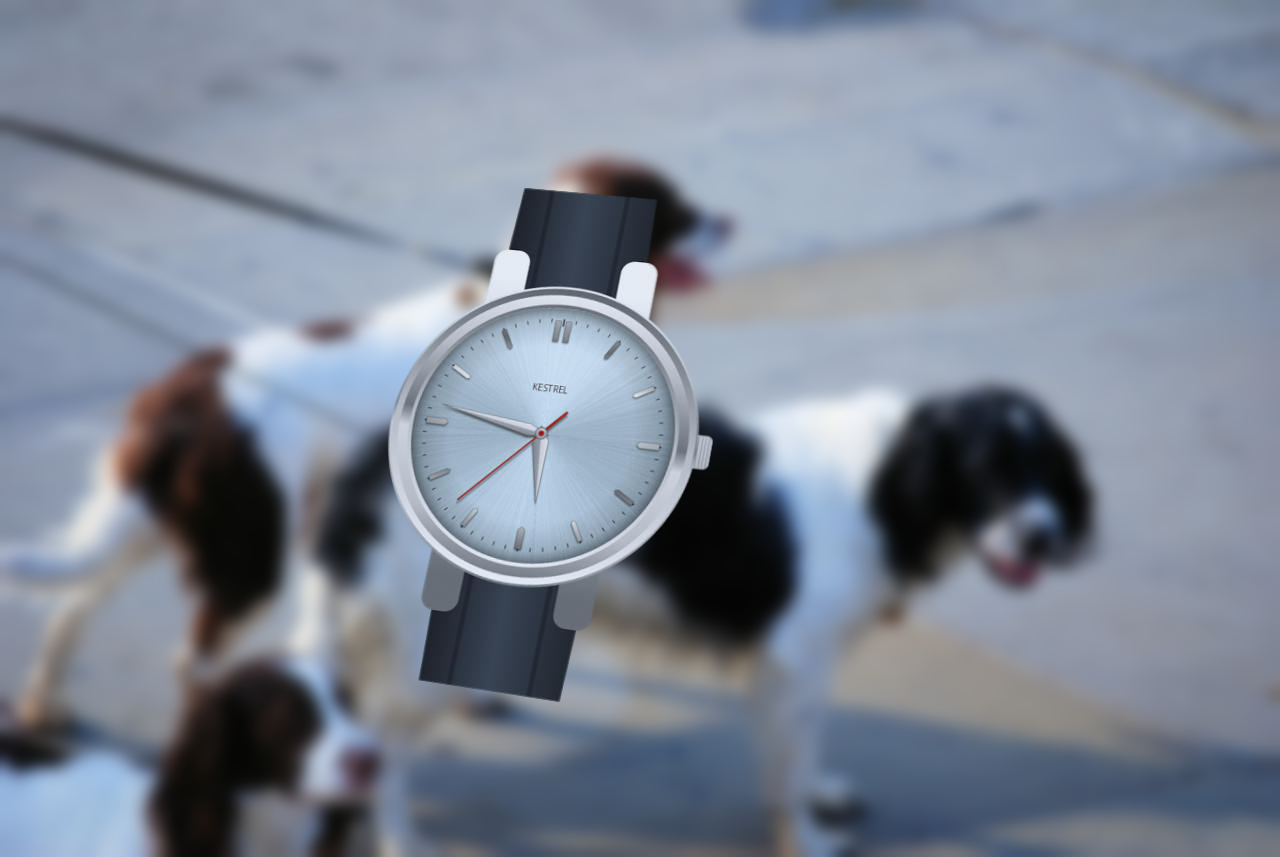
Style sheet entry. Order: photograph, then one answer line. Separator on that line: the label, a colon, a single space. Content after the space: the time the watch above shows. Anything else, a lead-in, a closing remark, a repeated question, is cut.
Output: 5:46:37
